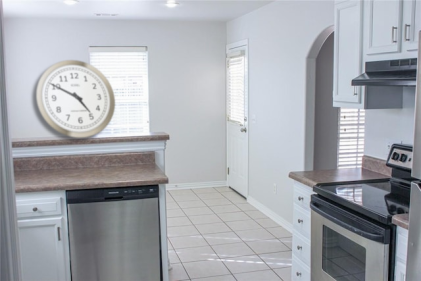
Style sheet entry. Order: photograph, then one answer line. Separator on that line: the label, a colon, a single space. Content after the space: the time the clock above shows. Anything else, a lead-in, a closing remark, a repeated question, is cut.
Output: 4:50
